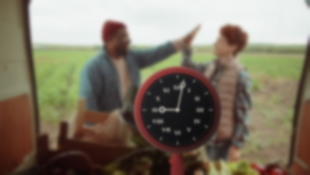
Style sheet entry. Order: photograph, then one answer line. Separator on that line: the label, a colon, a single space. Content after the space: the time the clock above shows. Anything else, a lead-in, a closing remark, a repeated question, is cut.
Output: 9:02
